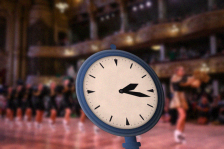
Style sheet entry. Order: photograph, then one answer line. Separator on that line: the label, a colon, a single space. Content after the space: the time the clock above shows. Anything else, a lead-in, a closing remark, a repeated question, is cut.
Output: 2:17
